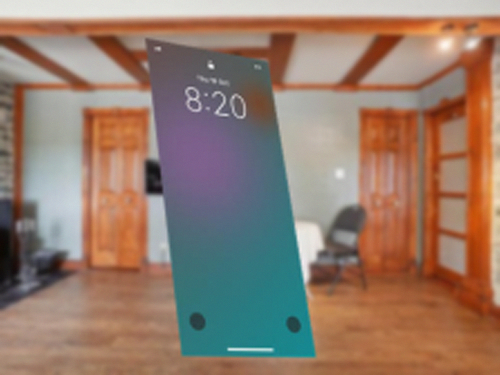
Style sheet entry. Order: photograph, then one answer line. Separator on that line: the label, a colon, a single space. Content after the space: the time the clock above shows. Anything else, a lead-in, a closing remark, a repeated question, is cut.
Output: 8:20
